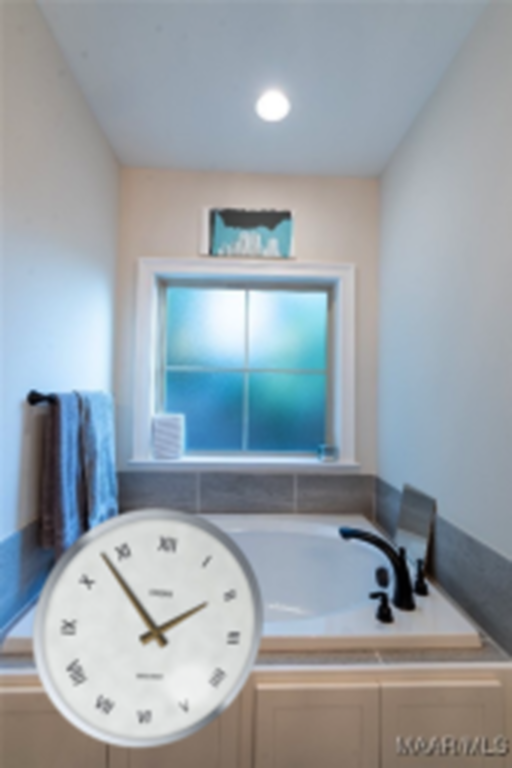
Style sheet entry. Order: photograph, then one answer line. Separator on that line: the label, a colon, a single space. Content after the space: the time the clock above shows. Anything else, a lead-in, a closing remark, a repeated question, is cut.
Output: 1:53
